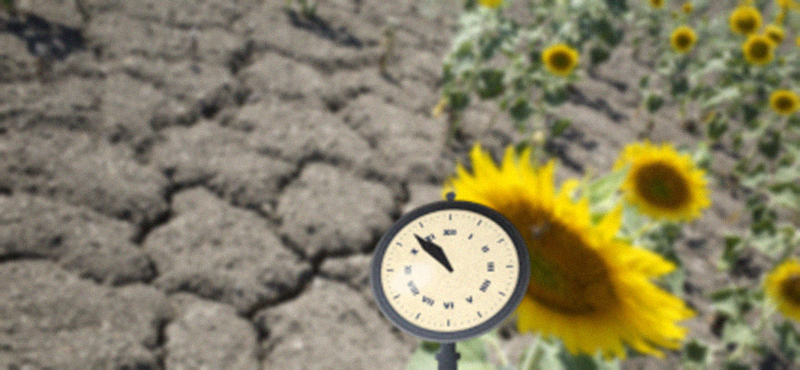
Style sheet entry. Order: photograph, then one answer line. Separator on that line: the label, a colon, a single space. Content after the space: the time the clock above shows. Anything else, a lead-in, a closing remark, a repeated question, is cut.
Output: 10:53
